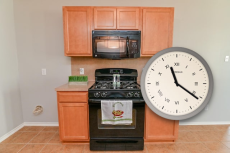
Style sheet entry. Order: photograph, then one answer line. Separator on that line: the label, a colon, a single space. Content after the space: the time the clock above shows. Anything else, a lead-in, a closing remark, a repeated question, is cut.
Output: 11:21
